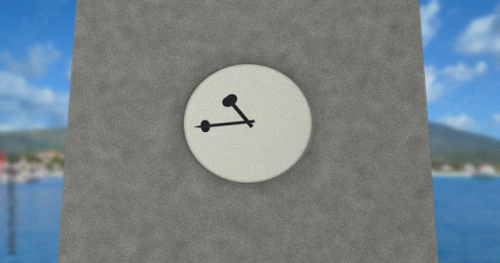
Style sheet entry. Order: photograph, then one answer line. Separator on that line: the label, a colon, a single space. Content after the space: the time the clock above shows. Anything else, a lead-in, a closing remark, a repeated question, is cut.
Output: 10:44
